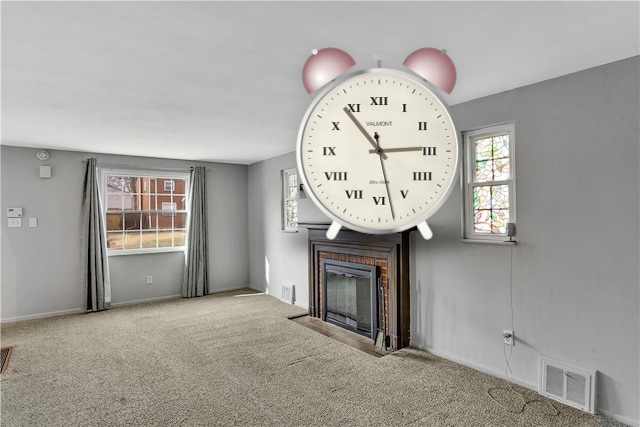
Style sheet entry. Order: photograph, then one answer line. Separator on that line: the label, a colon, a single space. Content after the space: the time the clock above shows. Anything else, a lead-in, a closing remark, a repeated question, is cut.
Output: 2:53:28
